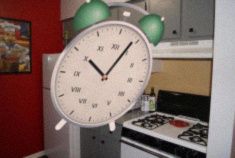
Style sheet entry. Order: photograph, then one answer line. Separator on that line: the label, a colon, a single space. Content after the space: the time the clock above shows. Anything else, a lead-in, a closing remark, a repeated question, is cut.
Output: 10:04
